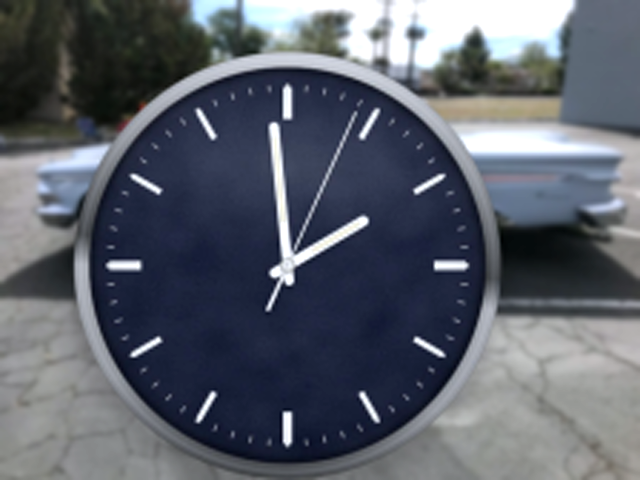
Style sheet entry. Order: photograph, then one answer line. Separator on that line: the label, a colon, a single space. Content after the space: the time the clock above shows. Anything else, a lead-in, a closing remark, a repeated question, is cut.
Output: 1:59:04
